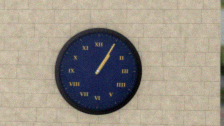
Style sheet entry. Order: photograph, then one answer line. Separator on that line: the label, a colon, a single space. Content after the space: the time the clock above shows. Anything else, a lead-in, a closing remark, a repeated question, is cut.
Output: 1:05
